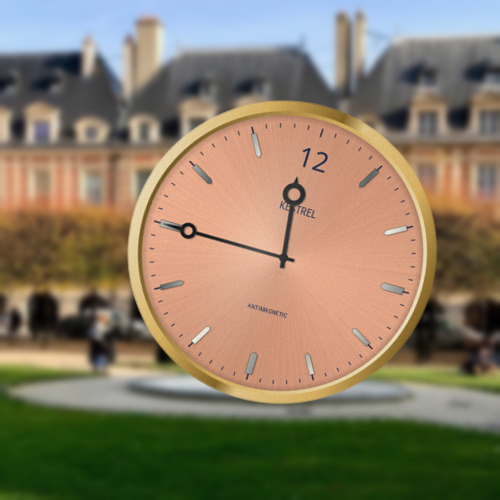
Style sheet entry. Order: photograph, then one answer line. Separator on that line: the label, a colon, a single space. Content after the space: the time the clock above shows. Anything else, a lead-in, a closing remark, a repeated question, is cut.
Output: 11:45
